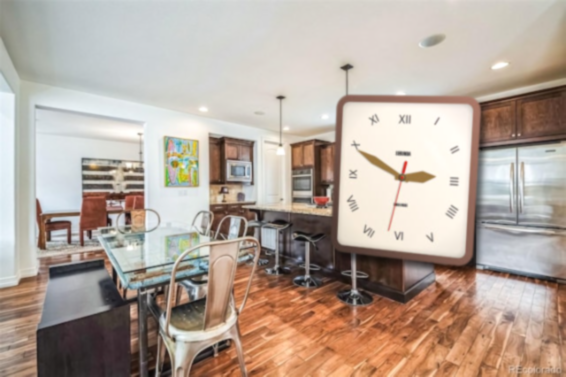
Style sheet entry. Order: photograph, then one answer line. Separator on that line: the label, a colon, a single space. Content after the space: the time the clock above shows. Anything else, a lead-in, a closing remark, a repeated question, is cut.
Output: 2:49:32
